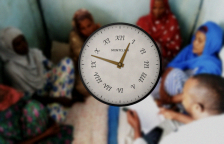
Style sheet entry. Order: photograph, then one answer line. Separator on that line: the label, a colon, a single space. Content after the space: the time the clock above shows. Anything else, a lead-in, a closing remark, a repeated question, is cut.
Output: 12:48
